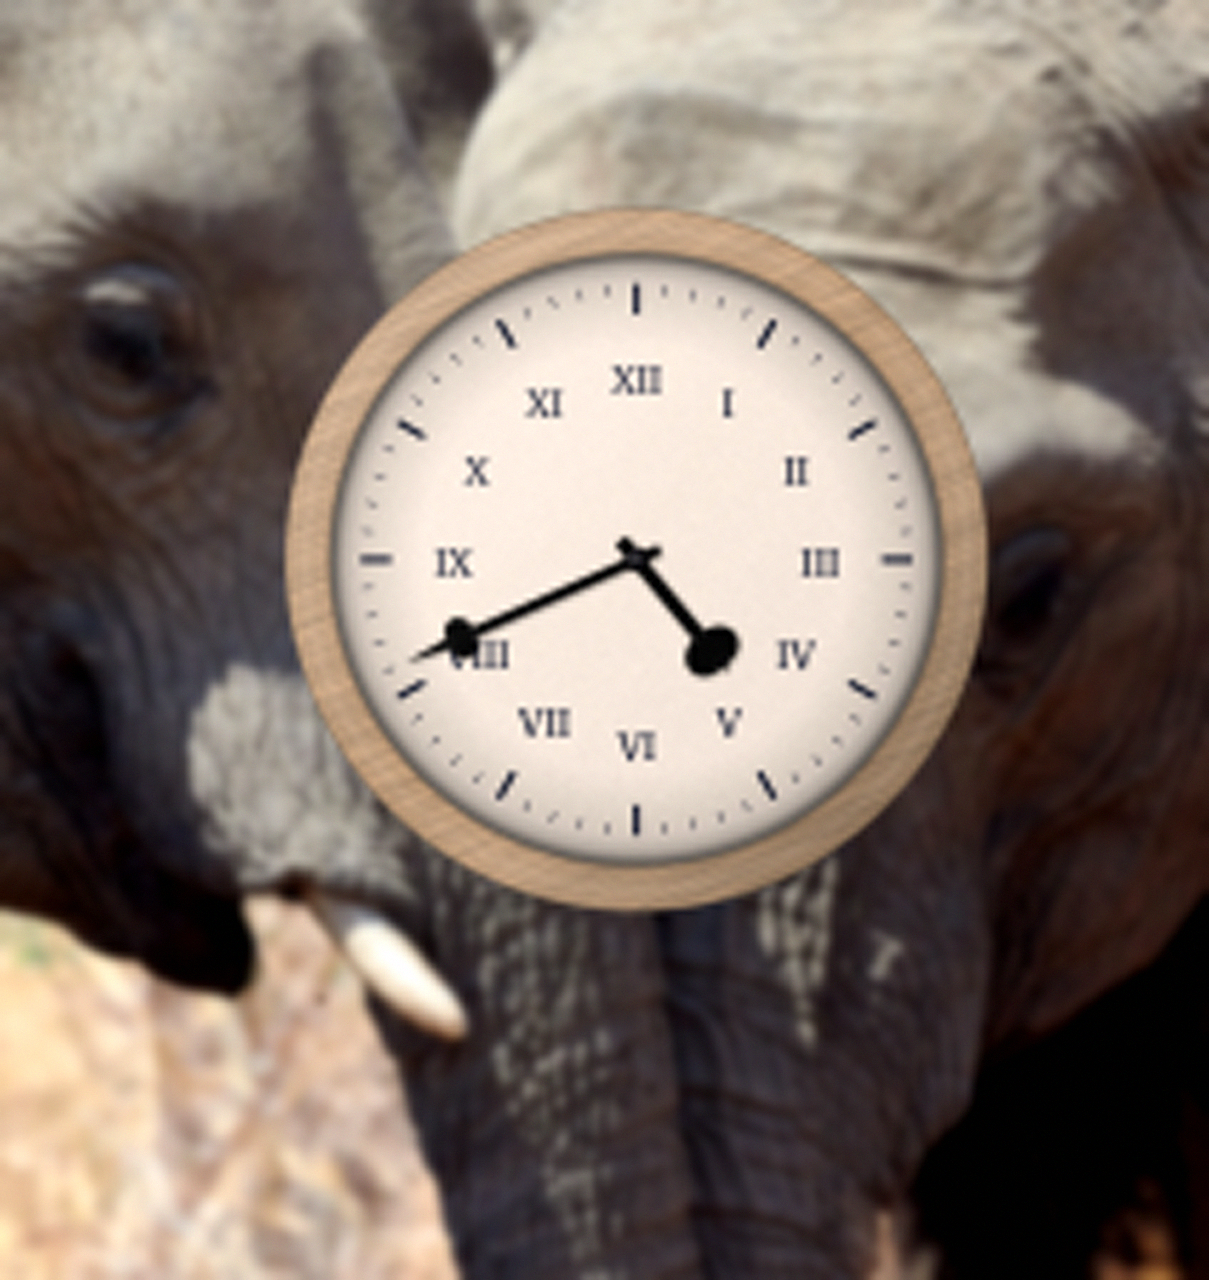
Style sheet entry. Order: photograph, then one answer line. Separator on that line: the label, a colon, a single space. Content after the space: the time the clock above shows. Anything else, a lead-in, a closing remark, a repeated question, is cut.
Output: 4:41
